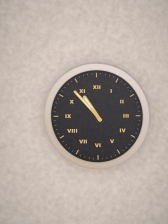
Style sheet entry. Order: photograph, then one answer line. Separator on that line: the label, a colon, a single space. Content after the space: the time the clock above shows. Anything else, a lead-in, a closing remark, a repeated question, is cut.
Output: 10:53
